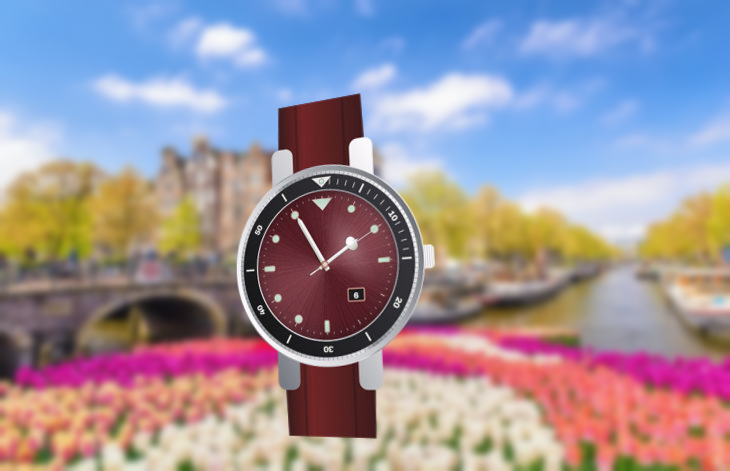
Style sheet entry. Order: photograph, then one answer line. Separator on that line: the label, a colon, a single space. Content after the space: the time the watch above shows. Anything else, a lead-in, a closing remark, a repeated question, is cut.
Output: 1:55:10
